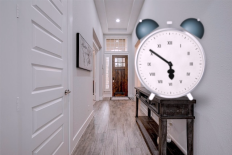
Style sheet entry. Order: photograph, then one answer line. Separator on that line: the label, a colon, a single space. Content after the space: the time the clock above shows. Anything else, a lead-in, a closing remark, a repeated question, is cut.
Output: 5:51
